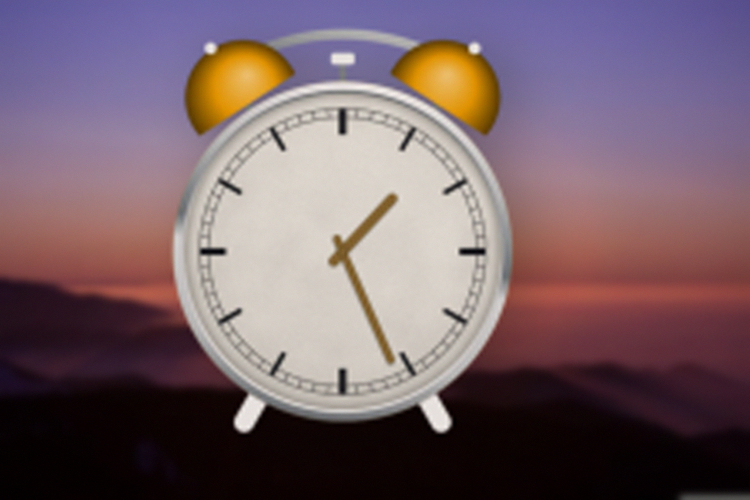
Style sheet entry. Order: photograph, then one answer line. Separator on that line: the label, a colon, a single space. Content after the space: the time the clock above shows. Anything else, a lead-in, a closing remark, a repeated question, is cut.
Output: 1:26
